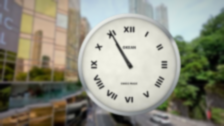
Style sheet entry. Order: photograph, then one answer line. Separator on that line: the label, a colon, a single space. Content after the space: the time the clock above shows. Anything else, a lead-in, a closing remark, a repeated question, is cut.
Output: 10:55
